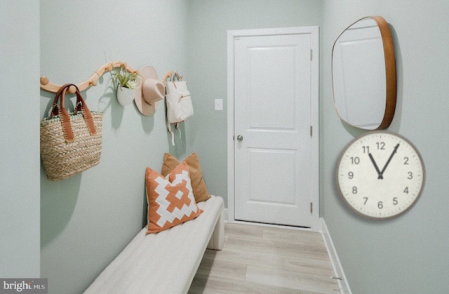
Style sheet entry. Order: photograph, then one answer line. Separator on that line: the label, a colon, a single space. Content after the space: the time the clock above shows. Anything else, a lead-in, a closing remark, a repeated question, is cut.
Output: 11:05
